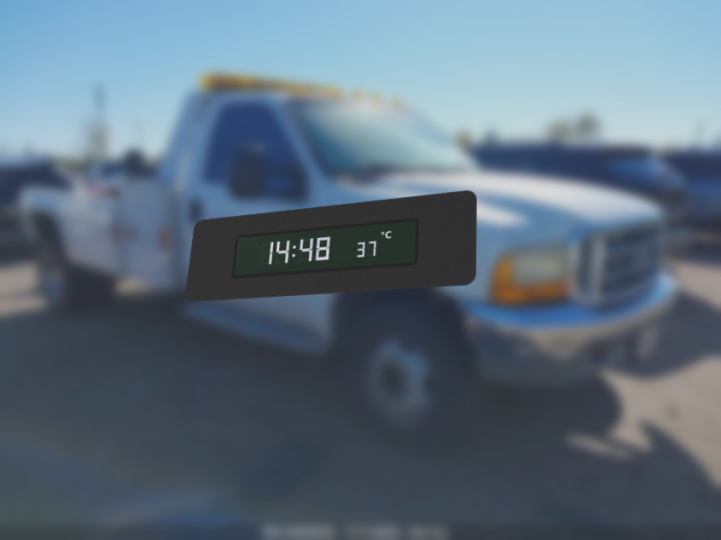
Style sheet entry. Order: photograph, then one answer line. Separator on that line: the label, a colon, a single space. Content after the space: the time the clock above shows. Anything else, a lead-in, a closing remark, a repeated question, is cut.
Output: 14:48
